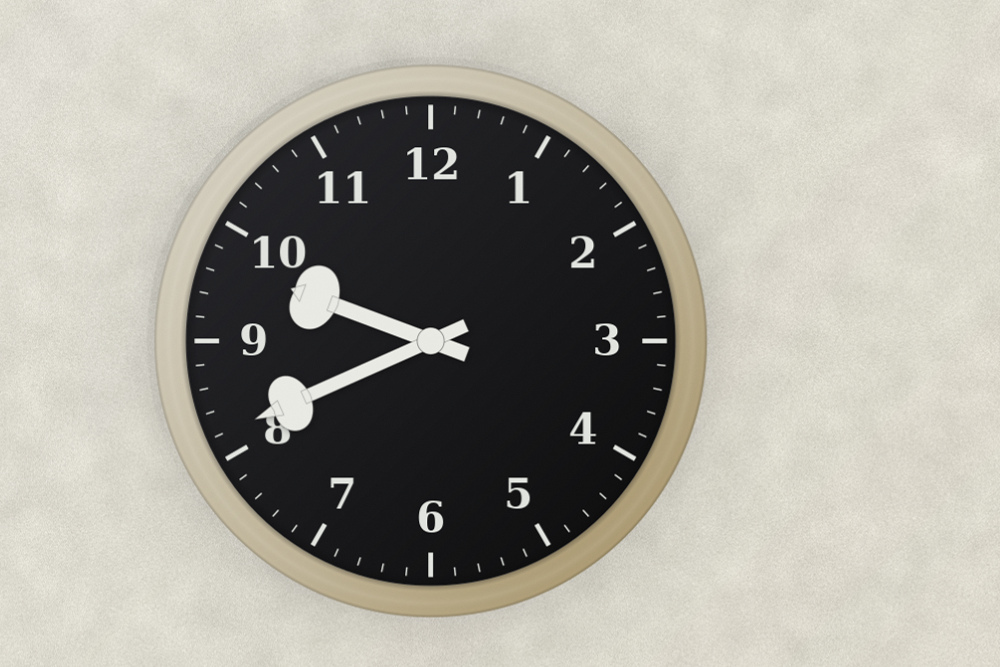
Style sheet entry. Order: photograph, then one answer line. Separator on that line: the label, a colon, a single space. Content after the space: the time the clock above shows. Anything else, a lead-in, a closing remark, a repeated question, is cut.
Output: 9:41
